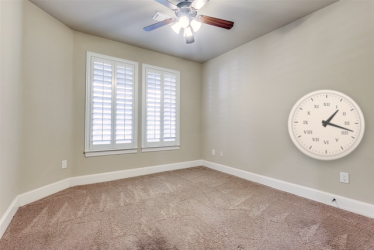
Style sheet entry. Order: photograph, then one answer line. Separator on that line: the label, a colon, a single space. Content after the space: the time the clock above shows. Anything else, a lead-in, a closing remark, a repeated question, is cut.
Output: 1:18
